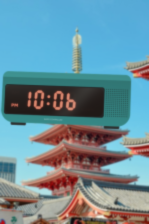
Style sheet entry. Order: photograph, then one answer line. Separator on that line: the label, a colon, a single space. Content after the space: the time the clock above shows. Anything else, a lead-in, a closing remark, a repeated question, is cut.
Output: 10:06
